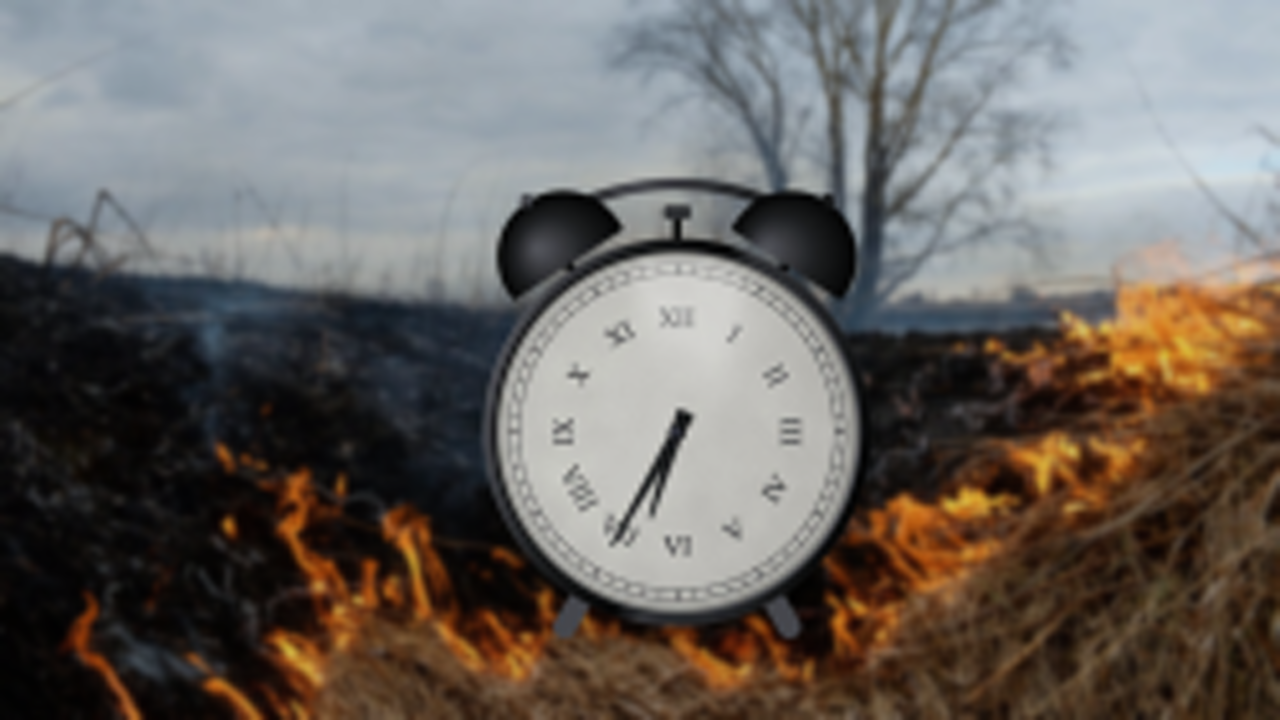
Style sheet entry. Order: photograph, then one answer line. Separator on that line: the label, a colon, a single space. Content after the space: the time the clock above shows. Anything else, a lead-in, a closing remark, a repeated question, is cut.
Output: 6:35
